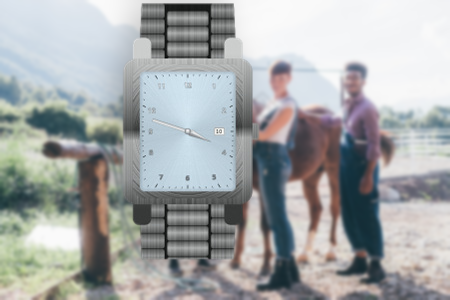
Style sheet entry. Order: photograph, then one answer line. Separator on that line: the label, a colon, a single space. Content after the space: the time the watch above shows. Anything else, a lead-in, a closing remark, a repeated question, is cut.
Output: 3:48
